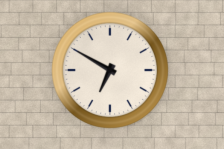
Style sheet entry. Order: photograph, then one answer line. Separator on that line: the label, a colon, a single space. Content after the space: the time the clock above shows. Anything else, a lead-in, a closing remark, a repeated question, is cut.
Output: 6:50
